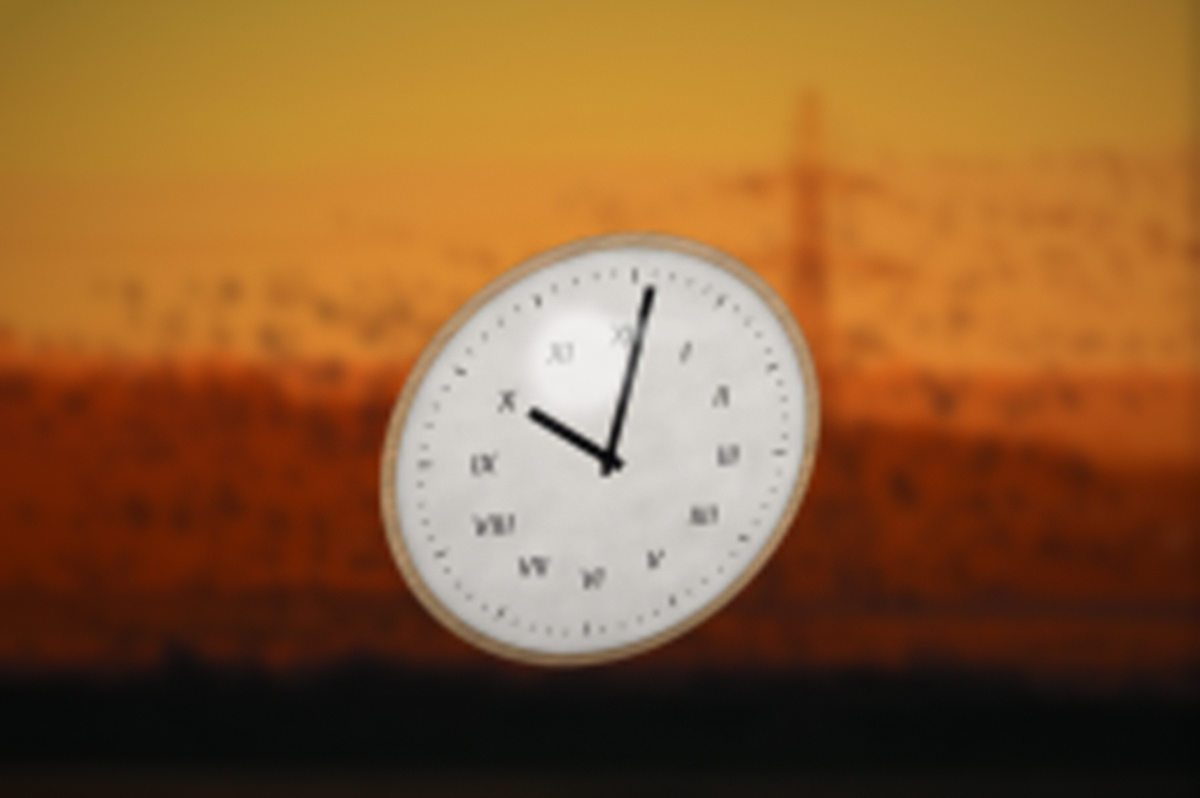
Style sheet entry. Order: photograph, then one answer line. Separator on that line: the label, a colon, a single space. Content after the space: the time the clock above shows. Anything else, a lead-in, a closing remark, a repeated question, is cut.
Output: 10:01
